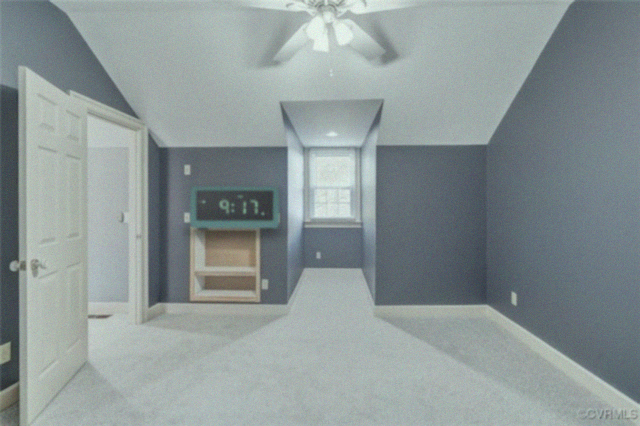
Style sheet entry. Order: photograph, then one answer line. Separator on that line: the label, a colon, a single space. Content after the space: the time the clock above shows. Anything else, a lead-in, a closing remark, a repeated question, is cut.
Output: 9:17
